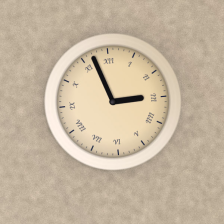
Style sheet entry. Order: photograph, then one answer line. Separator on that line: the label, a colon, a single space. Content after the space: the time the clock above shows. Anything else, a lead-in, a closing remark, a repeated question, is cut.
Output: 2:57
